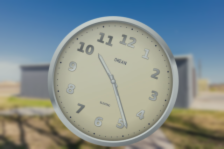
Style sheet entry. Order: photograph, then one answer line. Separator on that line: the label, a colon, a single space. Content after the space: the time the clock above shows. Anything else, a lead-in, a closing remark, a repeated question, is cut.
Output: 10:24
